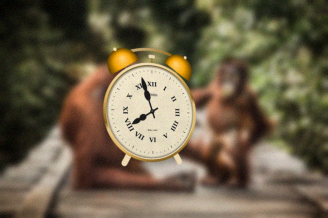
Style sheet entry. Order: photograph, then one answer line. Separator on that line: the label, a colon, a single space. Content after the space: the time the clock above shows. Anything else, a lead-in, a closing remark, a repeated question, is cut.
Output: 7:57
